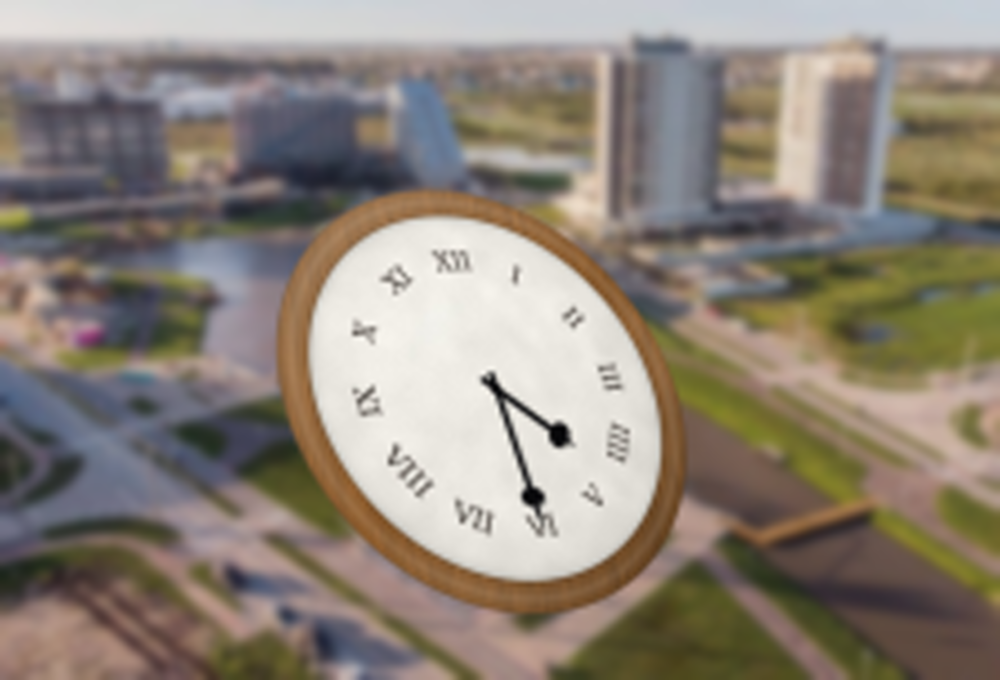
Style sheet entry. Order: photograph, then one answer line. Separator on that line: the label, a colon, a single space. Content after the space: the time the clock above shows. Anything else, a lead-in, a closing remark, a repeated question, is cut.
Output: 4:30
